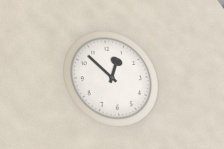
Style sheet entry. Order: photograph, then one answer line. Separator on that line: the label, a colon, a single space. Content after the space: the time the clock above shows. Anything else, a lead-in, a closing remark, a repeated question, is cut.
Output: 12:53
